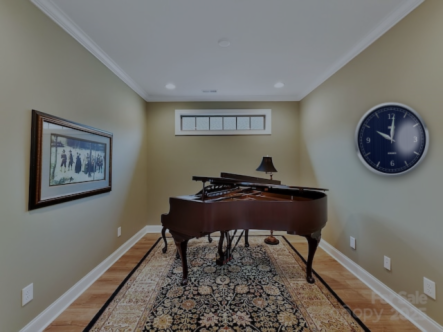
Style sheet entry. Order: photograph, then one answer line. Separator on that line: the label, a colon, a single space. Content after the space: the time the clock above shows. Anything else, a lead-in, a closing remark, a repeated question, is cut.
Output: 10:01
